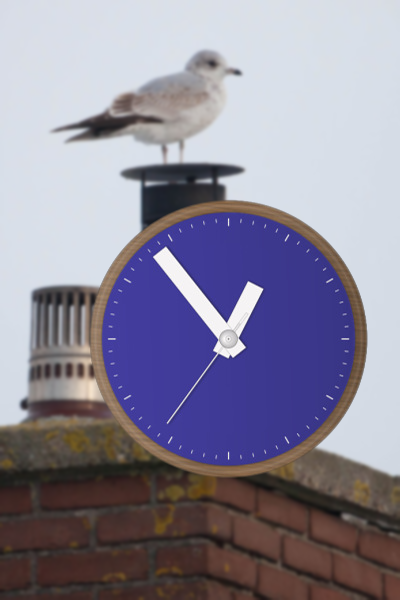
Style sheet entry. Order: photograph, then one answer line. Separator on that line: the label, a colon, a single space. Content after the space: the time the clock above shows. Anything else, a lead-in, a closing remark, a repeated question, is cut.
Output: 12:53:36
